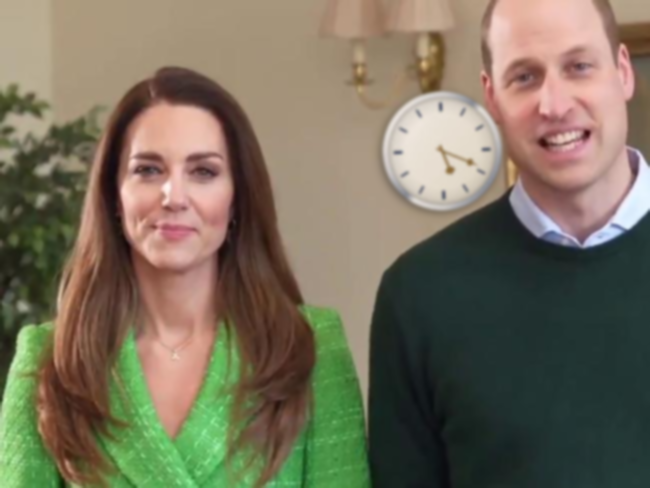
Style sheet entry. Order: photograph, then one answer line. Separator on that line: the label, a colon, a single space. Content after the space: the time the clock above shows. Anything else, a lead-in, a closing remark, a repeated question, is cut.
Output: 5:19
